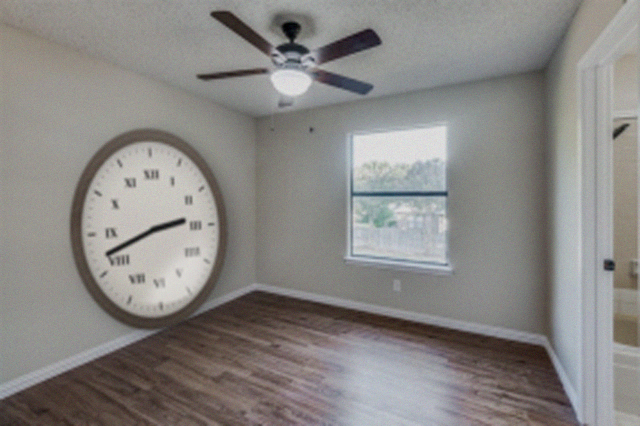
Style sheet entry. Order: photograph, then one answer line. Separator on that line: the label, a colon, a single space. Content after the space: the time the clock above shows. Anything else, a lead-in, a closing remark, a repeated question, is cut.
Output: 2:42
